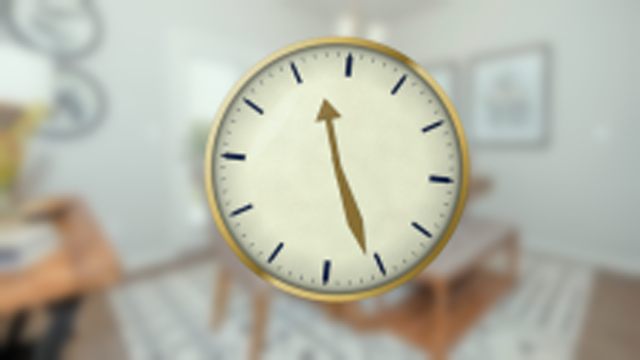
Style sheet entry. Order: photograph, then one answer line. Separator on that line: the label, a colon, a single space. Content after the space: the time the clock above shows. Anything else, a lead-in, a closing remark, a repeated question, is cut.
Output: 11:26
